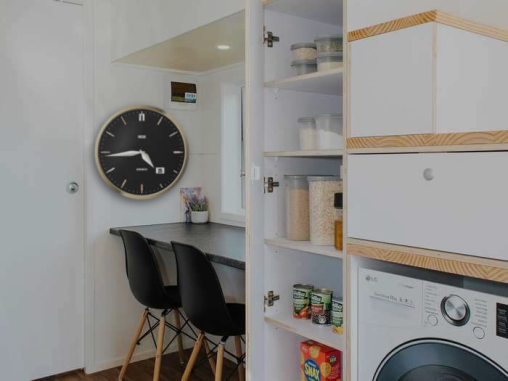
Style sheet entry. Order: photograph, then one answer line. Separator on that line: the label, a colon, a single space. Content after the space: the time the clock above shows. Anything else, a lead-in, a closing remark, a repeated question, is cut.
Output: 4:44
